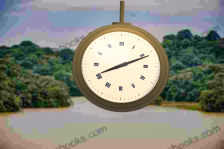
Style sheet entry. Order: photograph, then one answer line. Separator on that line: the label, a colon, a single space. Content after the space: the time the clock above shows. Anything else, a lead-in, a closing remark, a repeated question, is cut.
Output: 8:11
